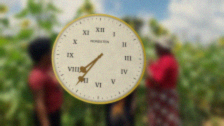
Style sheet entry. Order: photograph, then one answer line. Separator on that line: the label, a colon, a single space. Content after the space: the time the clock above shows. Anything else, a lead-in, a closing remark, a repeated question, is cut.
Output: 7:36
